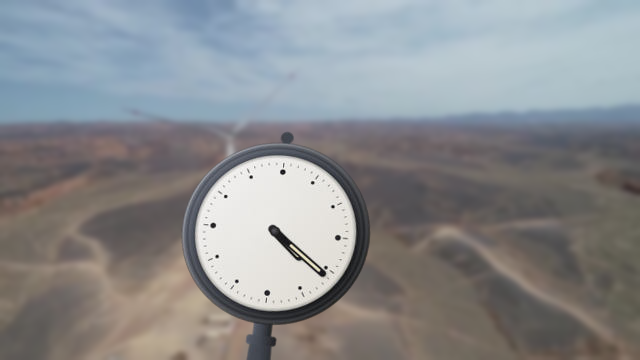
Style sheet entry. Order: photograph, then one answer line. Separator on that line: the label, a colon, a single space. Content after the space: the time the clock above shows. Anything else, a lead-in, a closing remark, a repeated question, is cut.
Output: 4:21
